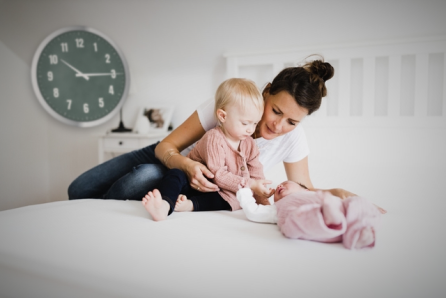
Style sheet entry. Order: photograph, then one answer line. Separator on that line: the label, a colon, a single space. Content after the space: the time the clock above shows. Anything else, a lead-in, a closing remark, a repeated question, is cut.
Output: 10:15
